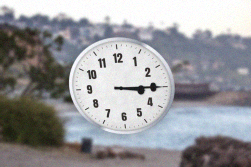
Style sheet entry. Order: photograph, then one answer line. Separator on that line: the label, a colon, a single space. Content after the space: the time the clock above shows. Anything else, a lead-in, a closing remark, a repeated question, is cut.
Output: 3:15
